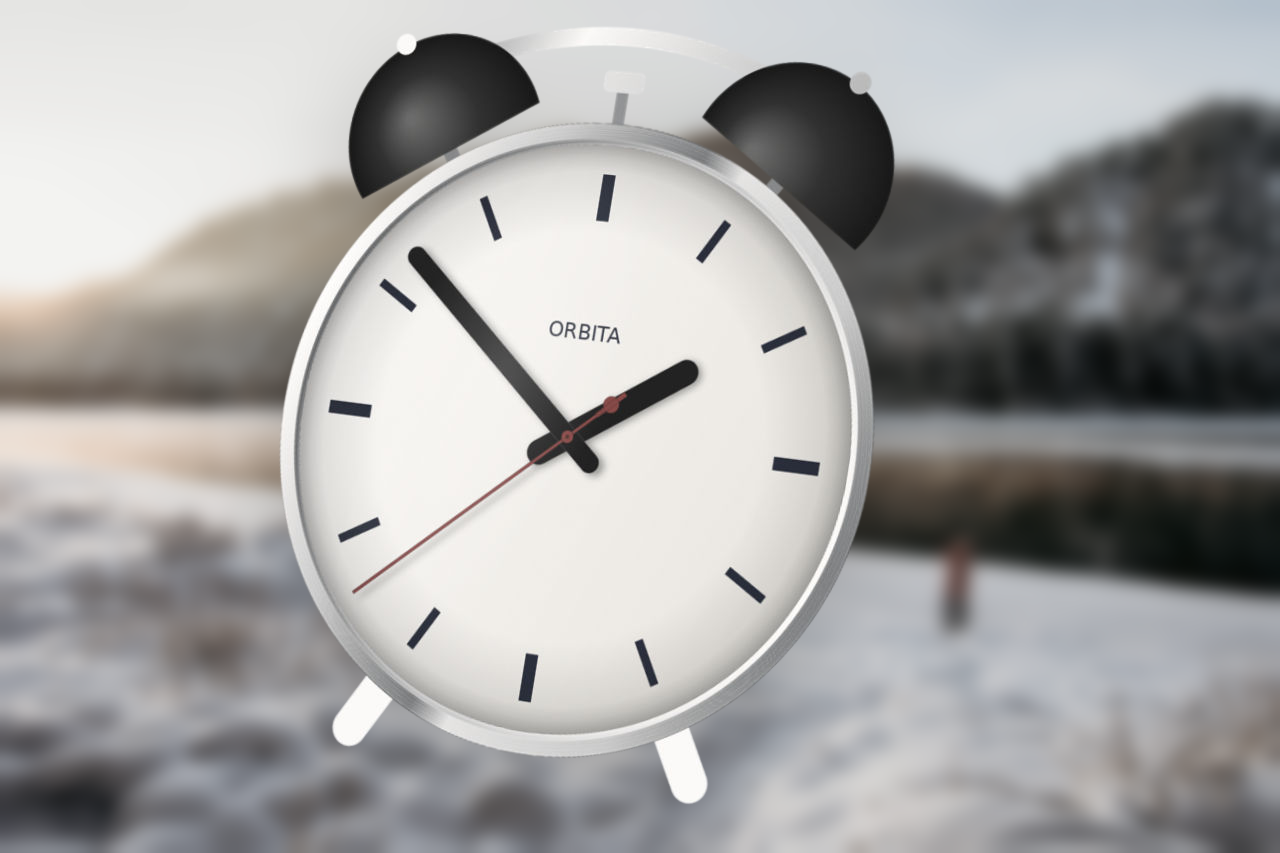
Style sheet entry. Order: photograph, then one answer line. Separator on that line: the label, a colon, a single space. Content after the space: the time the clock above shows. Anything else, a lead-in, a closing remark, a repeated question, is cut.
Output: 1:51:38
